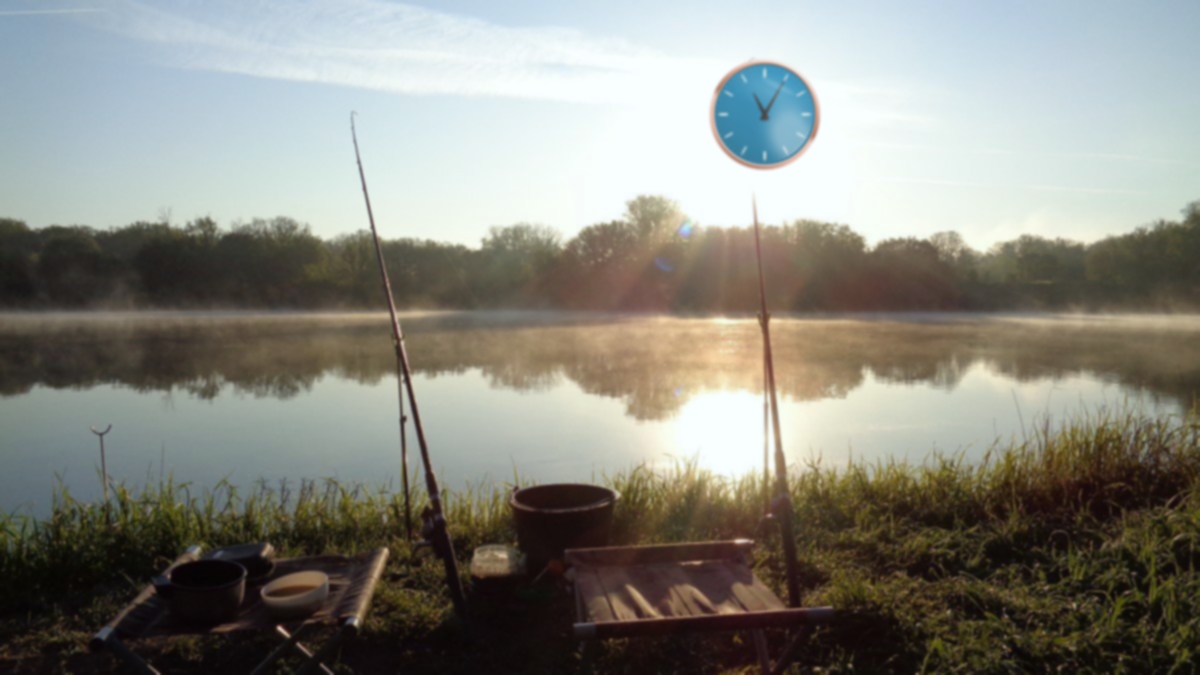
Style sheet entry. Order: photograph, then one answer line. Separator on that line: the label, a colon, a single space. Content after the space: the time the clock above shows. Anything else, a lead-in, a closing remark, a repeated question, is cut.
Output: 11:05
